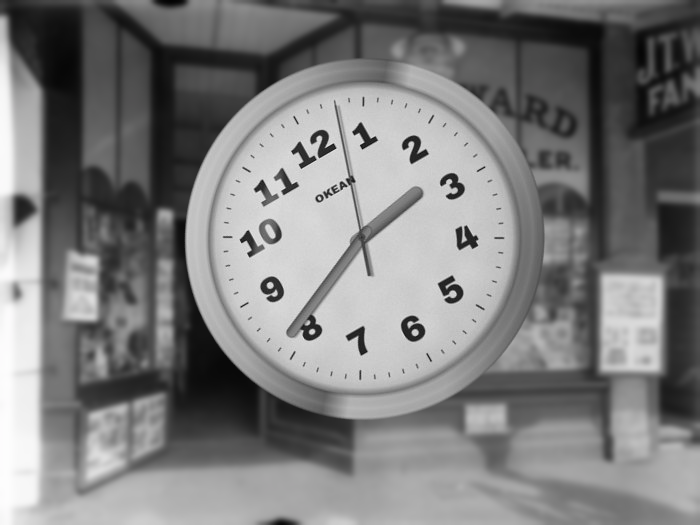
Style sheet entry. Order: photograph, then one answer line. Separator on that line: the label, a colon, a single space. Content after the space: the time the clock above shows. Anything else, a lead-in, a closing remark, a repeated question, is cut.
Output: 2:41:03
